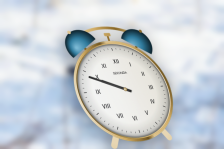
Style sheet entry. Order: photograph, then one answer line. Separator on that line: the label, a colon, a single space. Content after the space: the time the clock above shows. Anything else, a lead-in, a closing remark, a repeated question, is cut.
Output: 9:49
